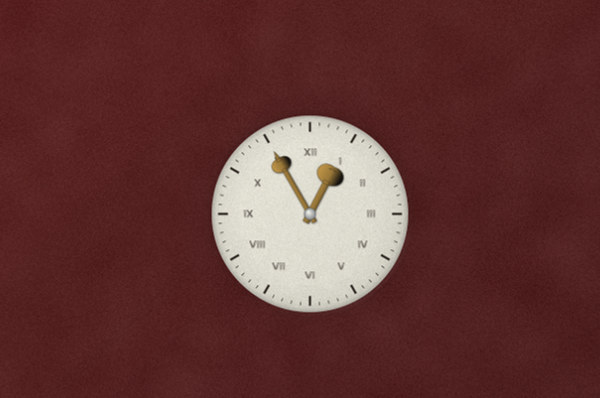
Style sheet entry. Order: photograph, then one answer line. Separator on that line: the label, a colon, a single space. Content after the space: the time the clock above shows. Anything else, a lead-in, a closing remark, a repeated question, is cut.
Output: 12:55
